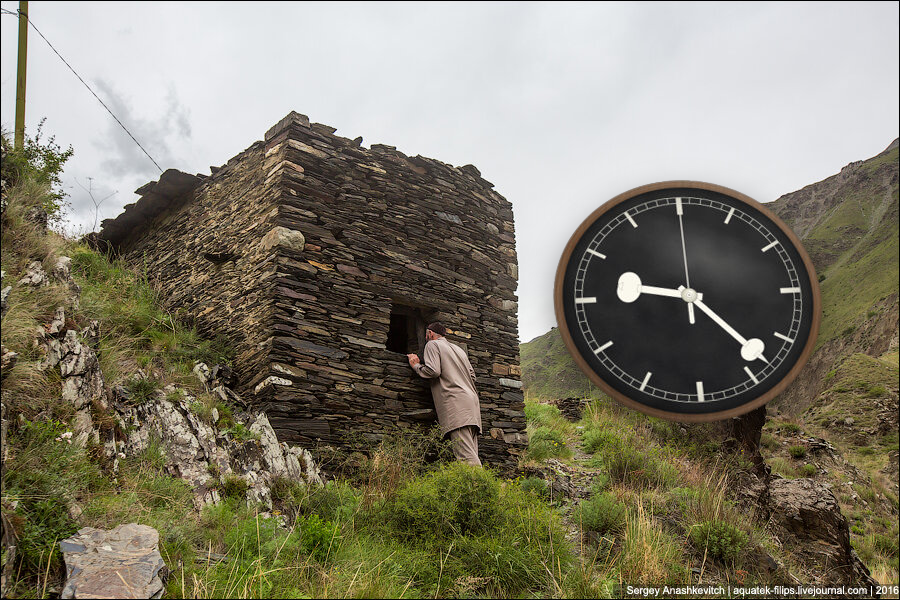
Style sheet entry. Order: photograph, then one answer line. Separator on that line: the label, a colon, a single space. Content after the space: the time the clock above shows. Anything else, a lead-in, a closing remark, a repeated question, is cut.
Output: 9:23:00
